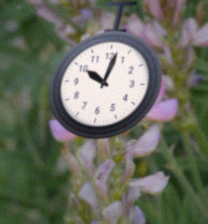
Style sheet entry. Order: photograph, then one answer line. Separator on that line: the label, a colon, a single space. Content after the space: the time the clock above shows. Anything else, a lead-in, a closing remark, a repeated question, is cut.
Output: 10:02
